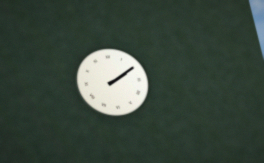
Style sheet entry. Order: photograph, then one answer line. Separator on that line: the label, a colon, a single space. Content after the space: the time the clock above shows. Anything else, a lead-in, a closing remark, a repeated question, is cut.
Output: 2:10
